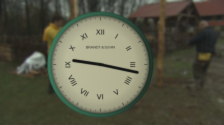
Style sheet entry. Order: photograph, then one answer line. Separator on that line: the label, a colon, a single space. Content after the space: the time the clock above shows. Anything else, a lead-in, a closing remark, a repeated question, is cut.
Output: 9:17
